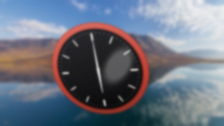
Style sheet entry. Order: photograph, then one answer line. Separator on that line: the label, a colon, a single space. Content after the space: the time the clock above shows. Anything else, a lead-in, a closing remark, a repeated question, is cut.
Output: 6:00
